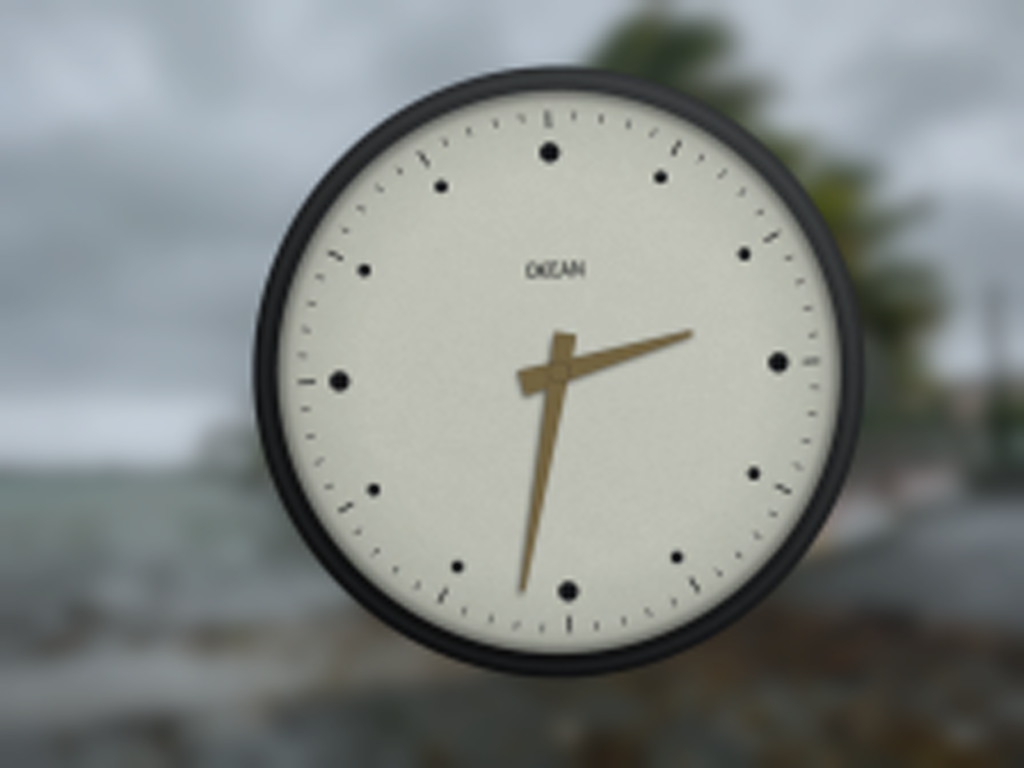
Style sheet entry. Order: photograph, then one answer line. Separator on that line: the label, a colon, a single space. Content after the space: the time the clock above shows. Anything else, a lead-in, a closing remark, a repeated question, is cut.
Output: 2:32
